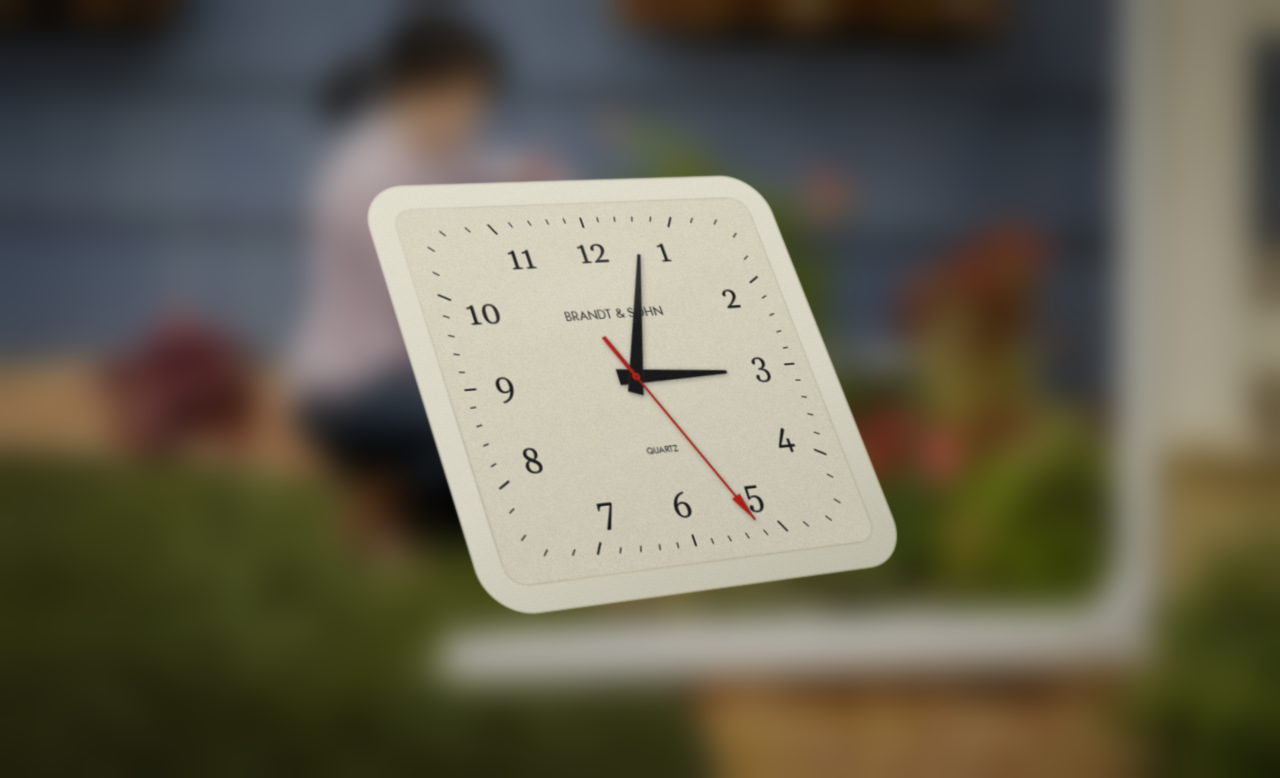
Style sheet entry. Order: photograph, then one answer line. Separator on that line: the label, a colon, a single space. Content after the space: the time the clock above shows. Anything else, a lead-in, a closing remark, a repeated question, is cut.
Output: 3:03:26
